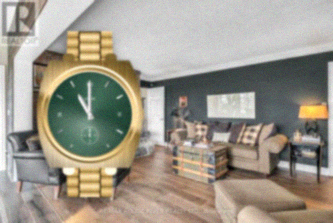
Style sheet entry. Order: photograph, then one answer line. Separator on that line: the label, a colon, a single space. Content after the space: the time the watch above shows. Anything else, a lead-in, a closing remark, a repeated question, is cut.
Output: 11:00
